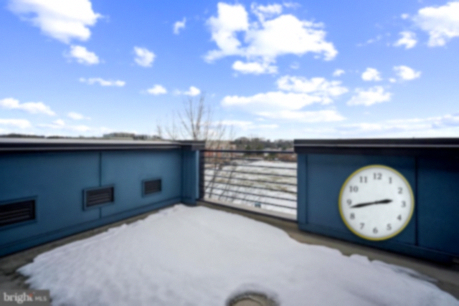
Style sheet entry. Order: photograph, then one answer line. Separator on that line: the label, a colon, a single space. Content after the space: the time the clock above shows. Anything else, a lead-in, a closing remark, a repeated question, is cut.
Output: 2:43
